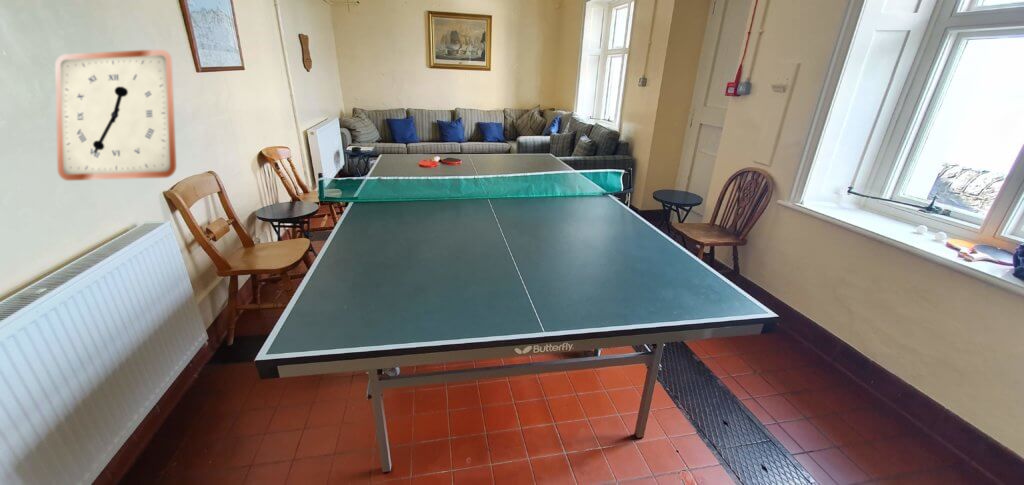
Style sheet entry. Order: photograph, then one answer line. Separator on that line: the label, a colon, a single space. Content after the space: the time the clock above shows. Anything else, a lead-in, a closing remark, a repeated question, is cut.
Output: 12:35
